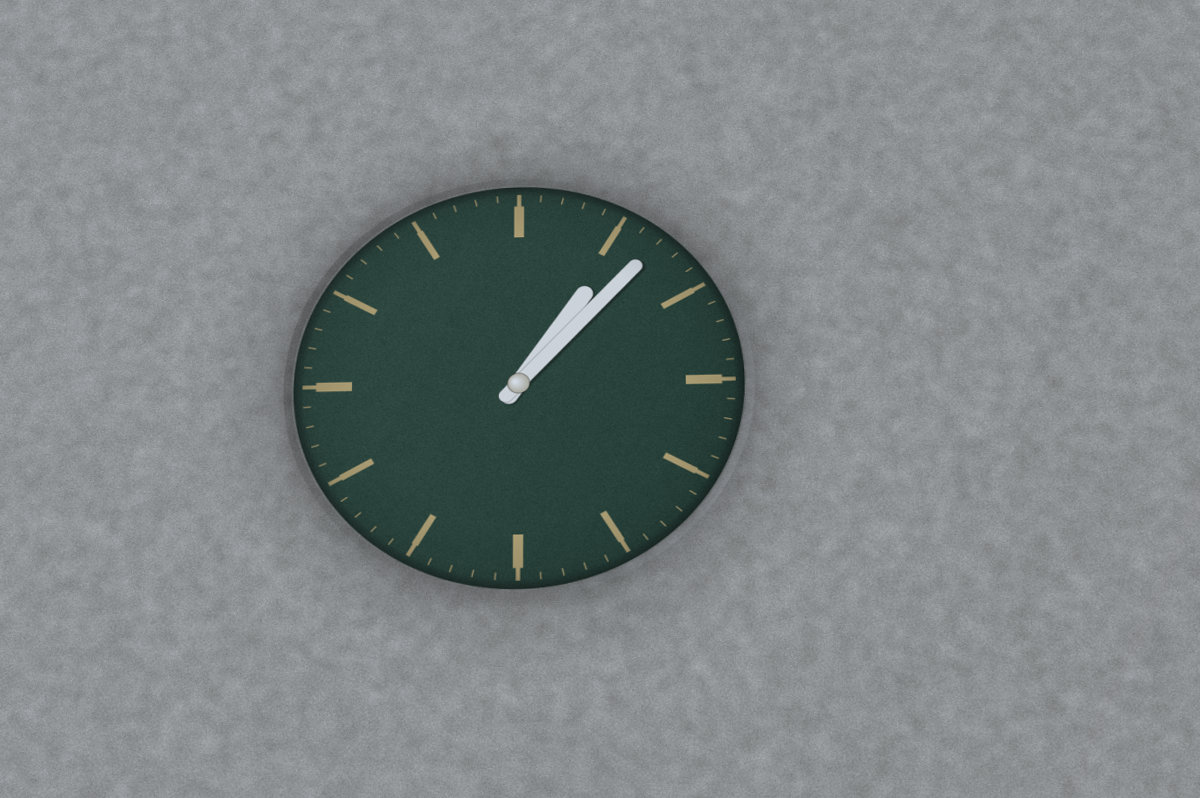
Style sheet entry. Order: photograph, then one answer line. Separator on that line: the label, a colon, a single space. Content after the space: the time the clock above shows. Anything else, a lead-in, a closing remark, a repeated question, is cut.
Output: 1:07
